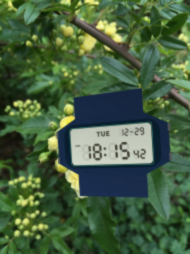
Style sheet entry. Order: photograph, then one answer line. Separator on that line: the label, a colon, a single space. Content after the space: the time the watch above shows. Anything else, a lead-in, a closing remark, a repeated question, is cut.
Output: 18:15:42
